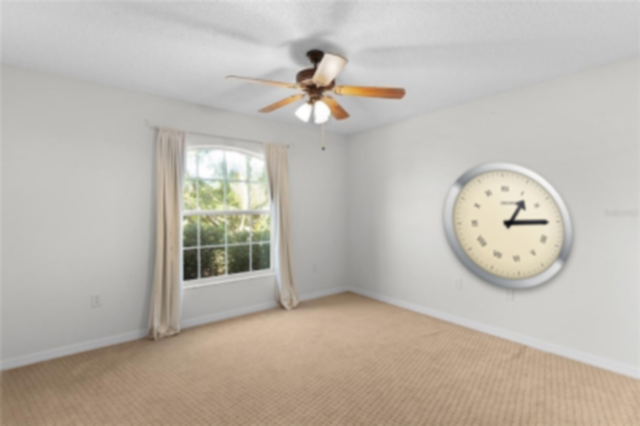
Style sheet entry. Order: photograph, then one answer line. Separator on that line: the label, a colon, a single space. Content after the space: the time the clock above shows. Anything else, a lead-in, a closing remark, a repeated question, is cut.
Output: 1:15
